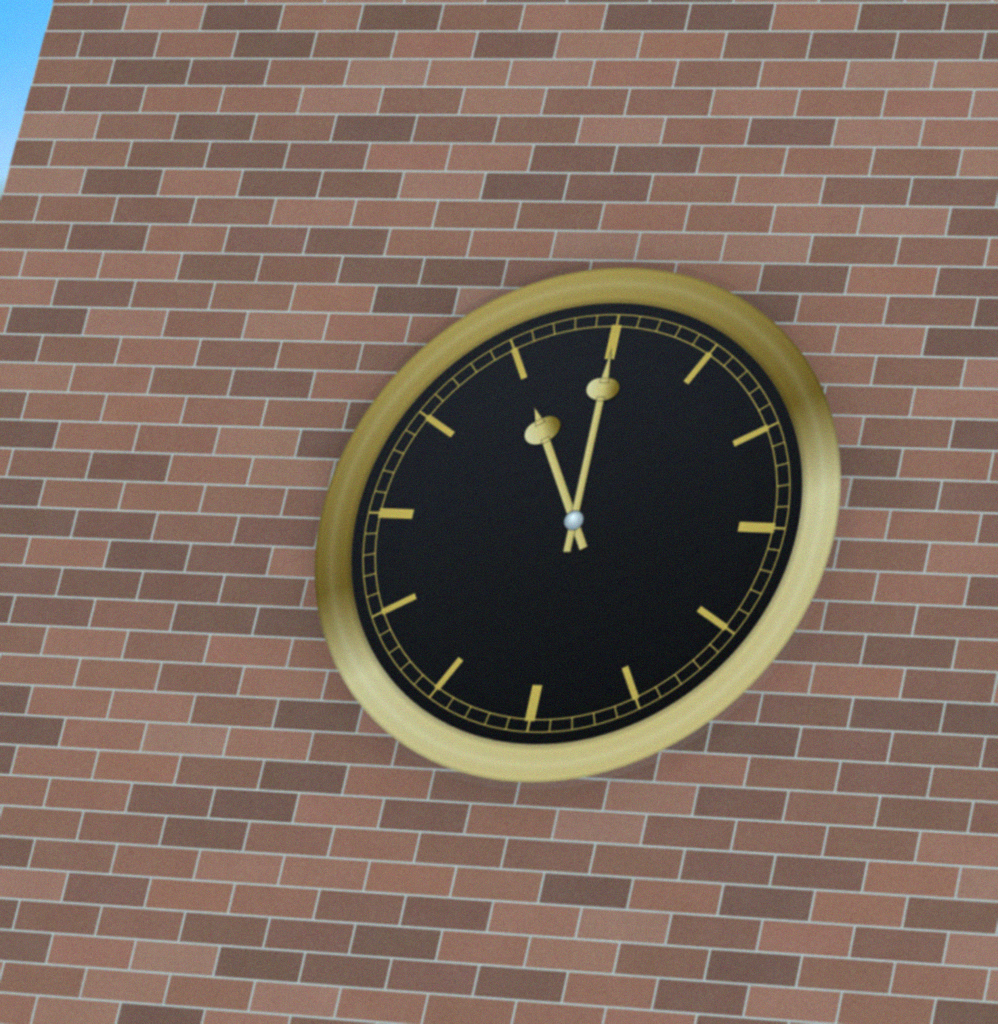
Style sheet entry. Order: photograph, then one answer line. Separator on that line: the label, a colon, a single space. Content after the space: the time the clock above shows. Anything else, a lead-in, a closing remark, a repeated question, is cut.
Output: 11:00
